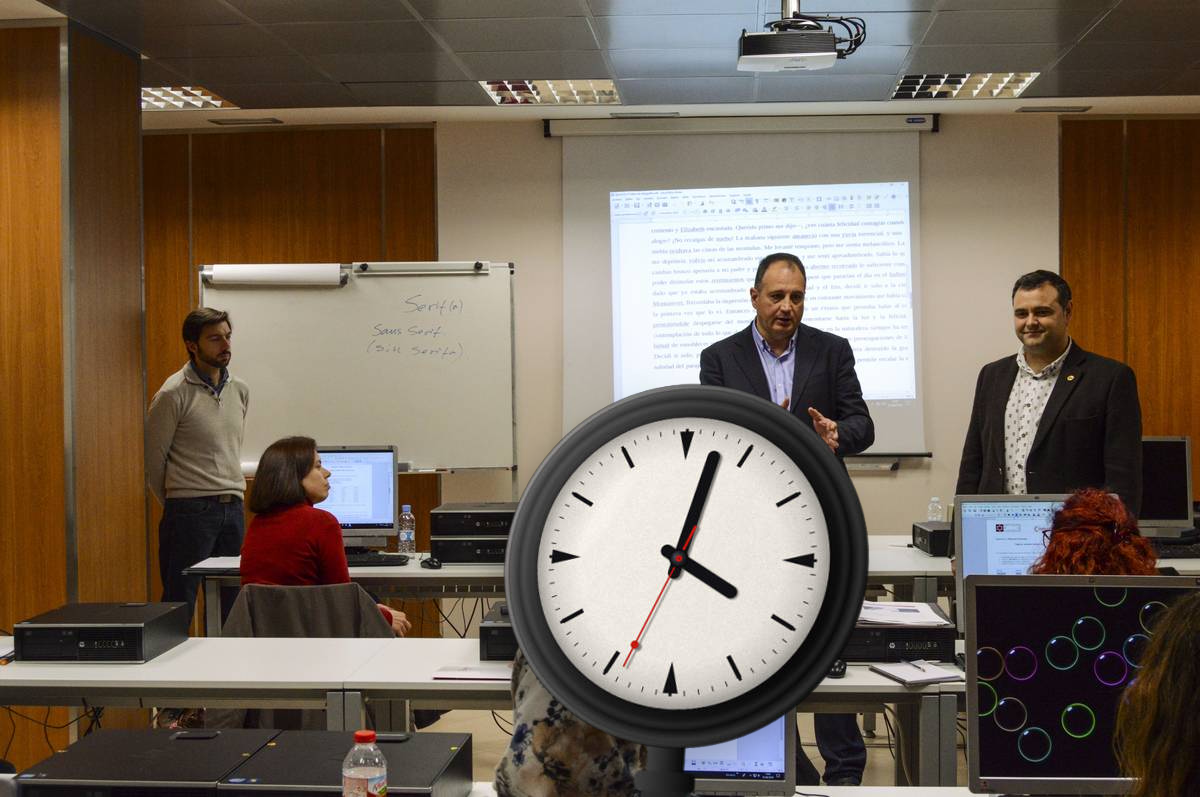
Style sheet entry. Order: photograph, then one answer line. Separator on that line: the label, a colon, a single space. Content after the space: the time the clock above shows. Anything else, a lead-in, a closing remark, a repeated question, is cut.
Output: 4:02:34
